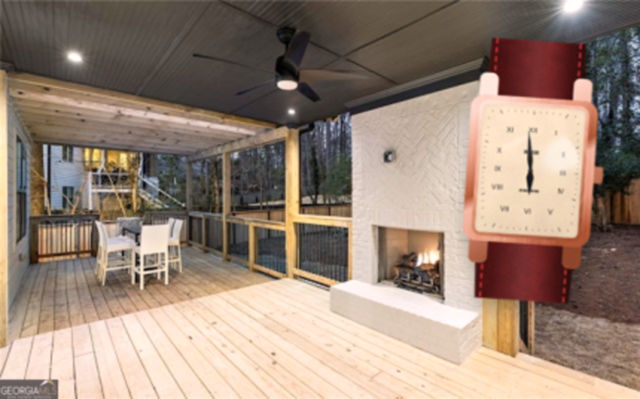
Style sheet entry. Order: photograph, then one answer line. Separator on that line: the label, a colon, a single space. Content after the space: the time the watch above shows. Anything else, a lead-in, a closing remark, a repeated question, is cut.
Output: 5:59
